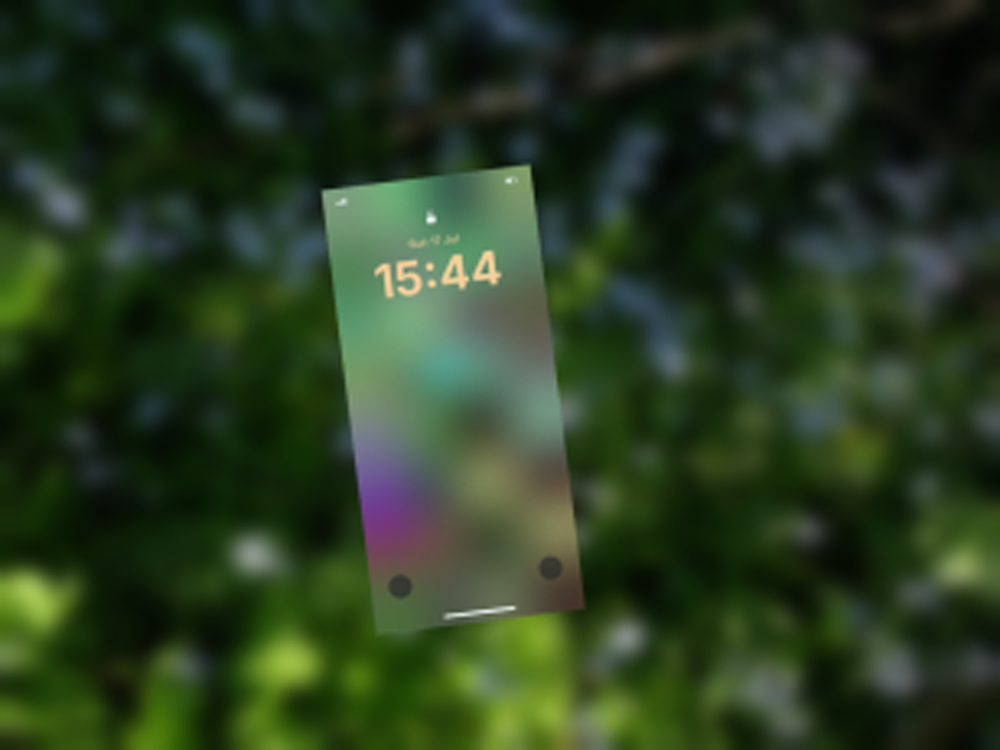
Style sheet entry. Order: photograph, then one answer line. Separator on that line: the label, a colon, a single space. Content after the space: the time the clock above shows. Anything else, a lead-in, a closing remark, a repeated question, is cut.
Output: 15:44
